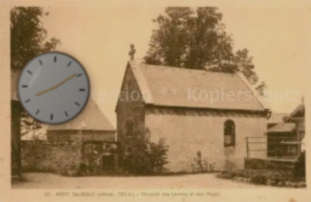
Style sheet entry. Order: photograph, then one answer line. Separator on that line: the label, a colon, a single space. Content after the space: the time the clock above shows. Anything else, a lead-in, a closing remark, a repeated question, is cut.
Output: 8:09
